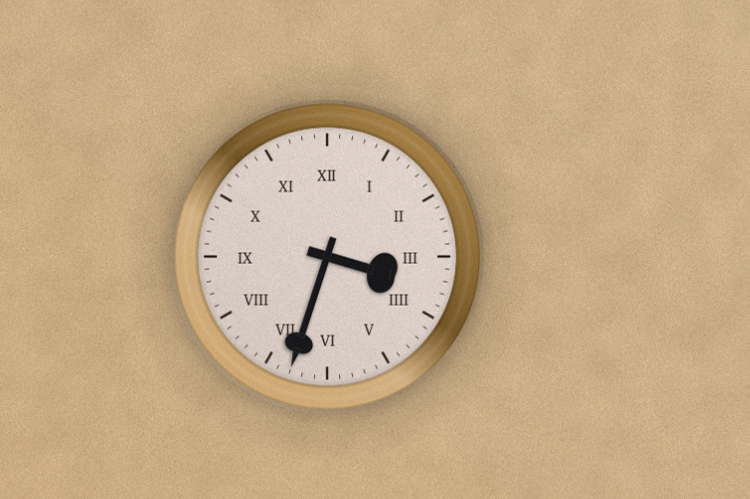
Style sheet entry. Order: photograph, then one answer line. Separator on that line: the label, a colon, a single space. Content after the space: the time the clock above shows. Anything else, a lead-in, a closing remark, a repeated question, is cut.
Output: 3:33
